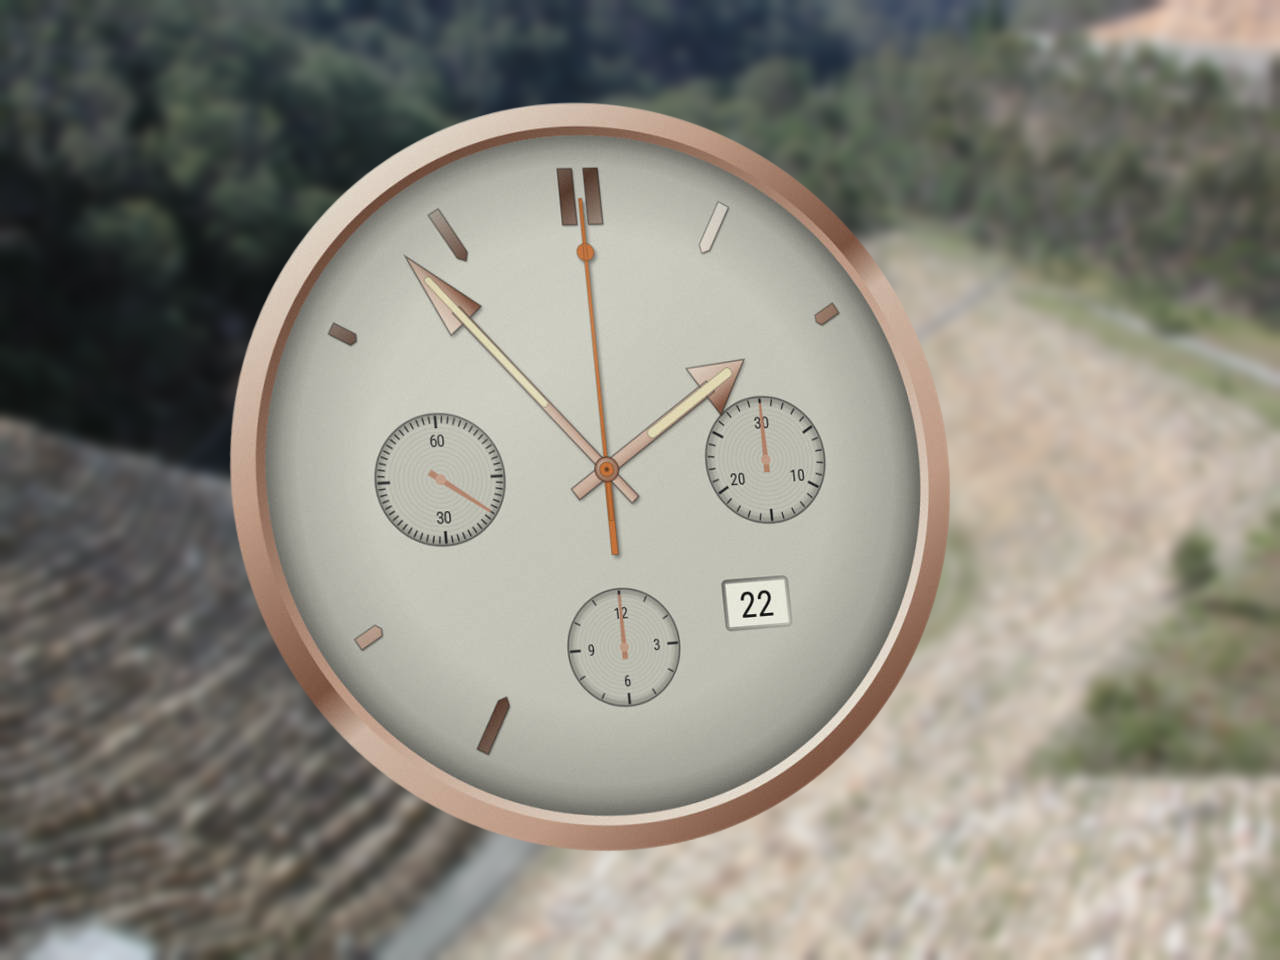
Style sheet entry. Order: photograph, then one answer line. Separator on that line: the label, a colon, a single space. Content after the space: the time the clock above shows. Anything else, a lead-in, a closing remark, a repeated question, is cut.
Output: 1:53:21
